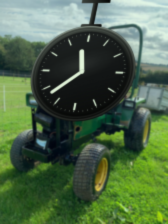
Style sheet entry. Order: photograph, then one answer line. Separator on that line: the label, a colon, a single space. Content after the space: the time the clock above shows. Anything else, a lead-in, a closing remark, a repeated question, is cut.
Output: 11:38
